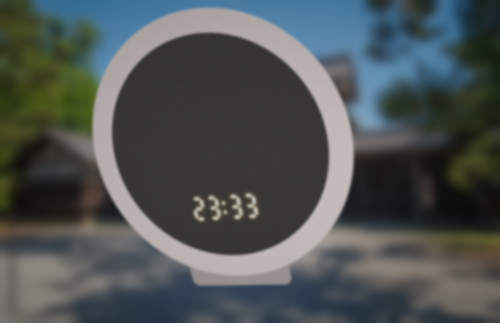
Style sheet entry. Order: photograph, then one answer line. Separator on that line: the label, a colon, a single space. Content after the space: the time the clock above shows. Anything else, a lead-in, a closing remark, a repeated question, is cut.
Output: 23:33
